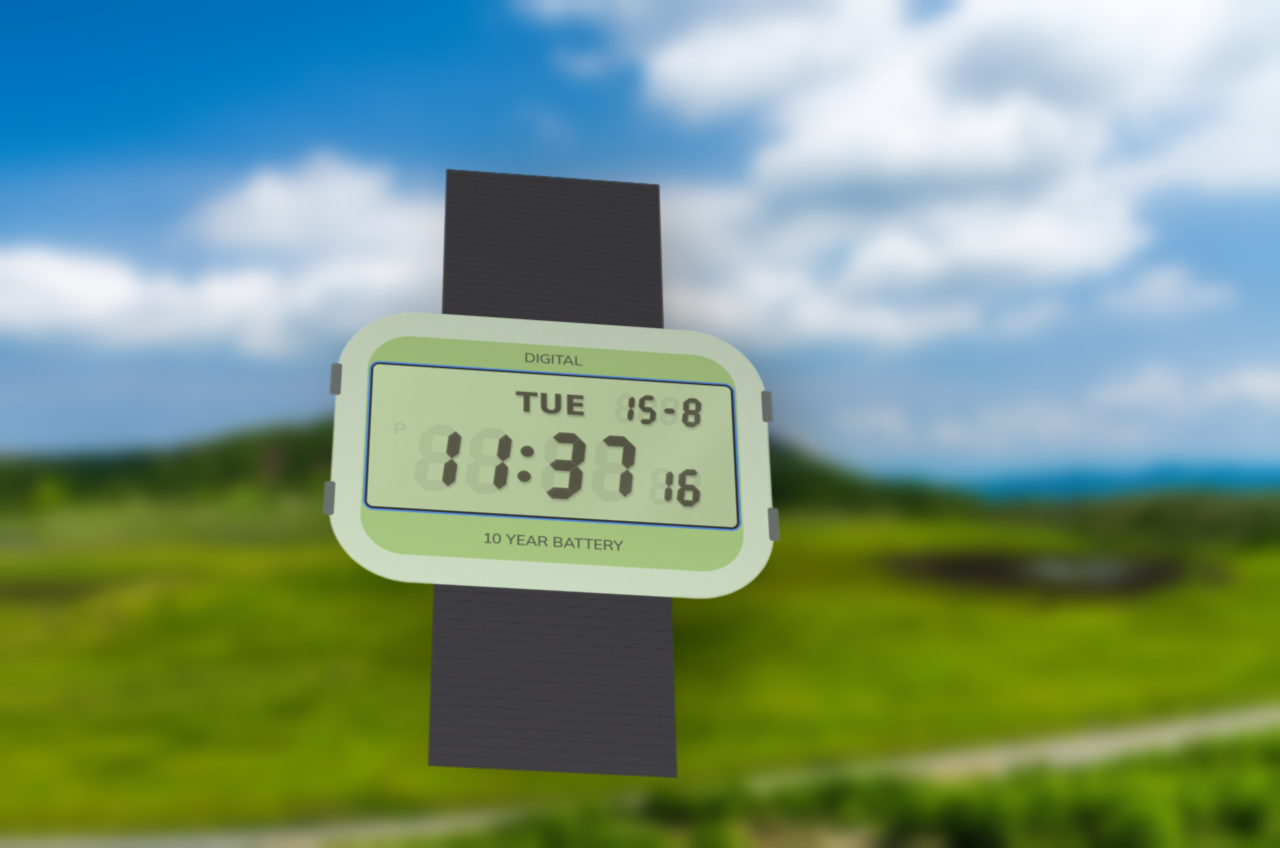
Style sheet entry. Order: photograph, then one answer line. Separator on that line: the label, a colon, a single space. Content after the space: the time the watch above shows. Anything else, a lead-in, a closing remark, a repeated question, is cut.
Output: 11:37:16
